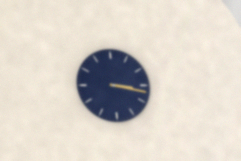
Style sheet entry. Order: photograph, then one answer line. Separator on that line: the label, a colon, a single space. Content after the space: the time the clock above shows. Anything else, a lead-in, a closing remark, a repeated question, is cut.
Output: 3:17
